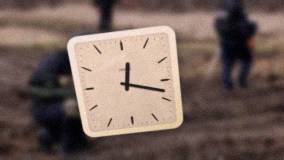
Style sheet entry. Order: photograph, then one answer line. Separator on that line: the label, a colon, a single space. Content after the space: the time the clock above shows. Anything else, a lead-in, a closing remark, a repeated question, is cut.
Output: 12:18
